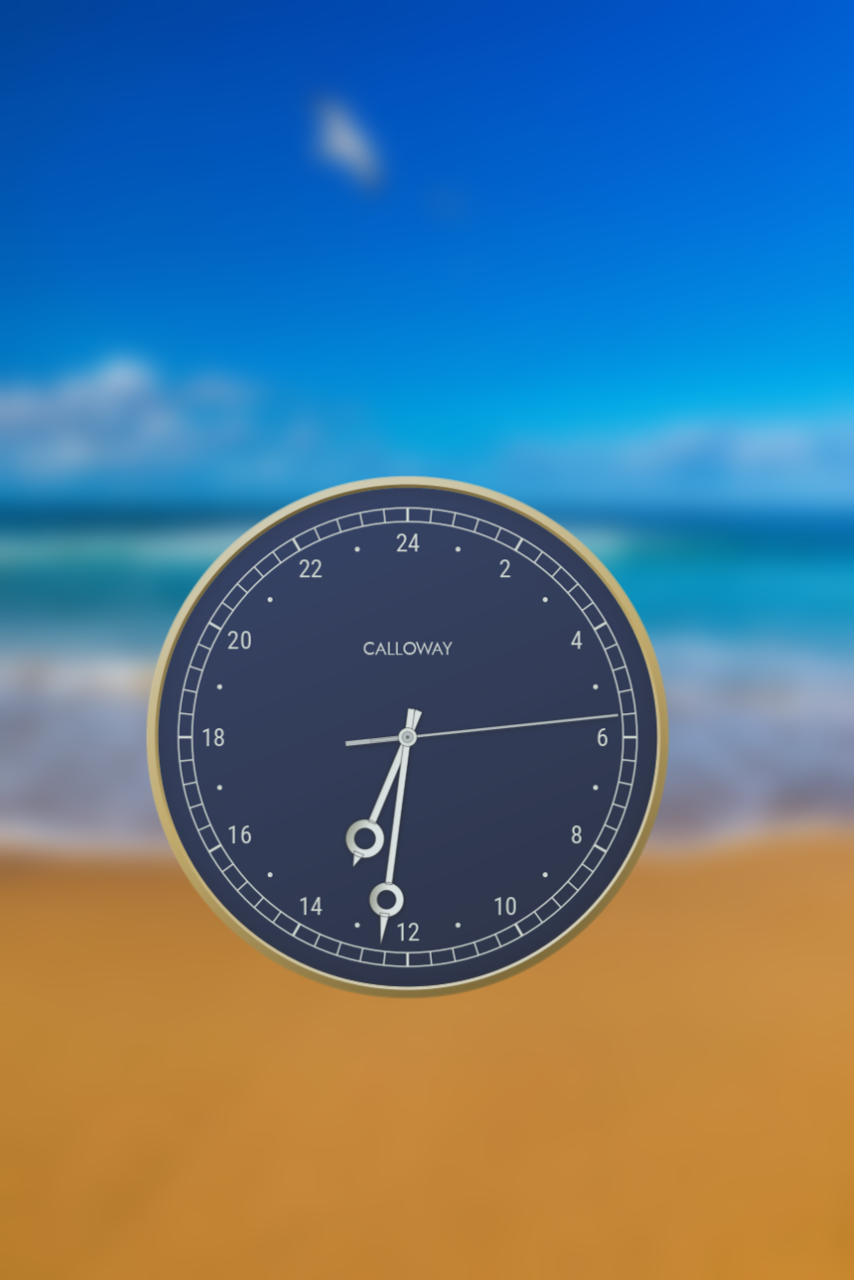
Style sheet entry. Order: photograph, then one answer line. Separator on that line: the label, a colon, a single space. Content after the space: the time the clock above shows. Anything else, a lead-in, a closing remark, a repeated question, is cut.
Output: 13:31:14
